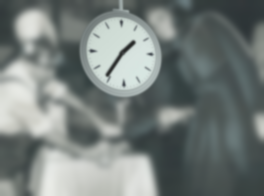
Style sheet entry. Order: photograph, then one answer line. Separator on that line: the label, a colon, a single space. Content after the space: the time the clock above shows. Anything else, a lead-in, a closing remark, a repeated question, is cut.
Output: 1:36
